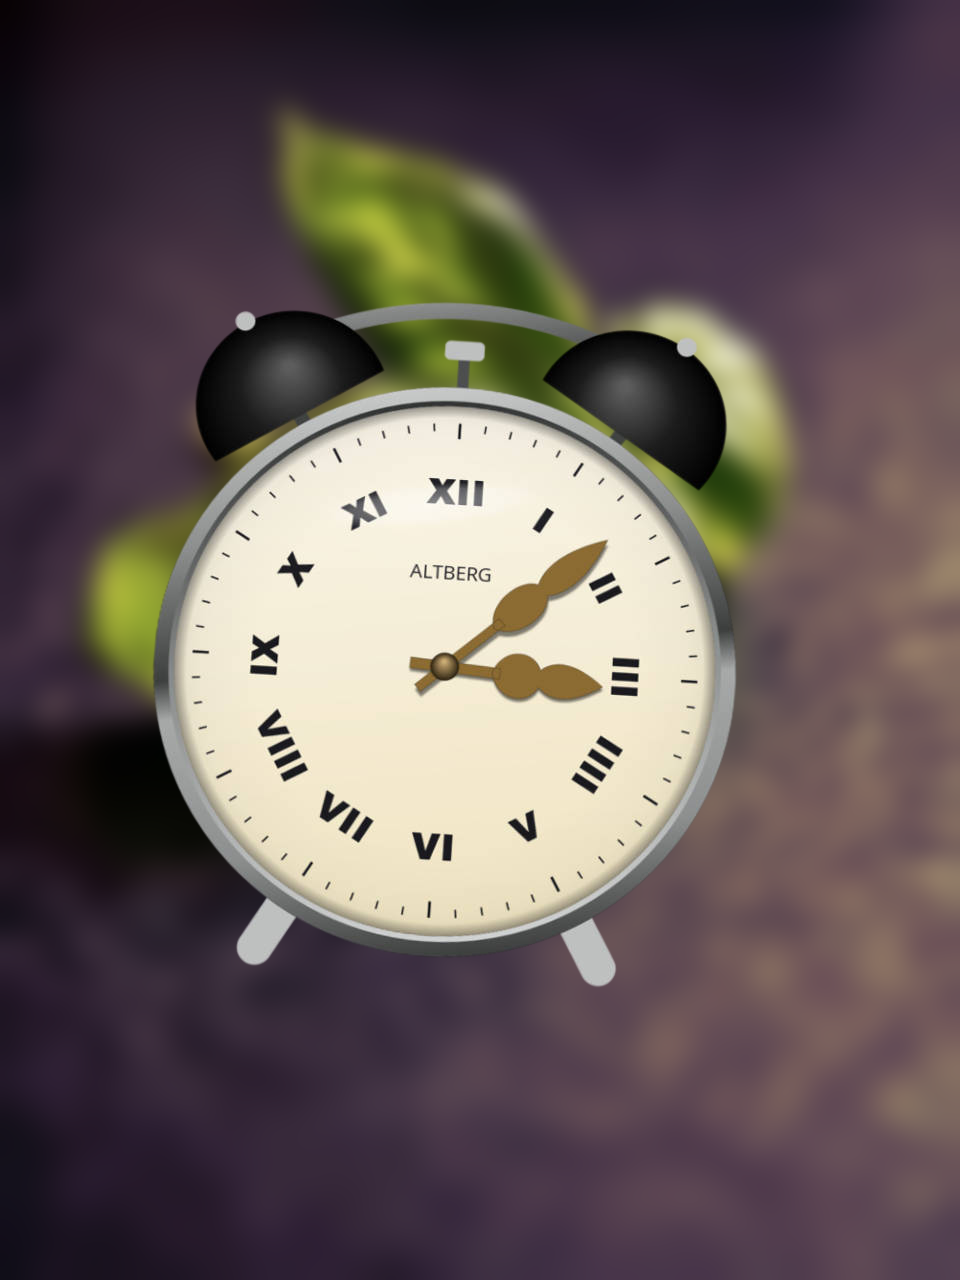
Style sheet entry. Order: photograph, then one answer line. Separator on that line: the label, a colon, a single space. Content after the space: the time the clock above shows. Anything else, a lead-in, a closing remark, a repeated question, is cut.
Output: 3:08
